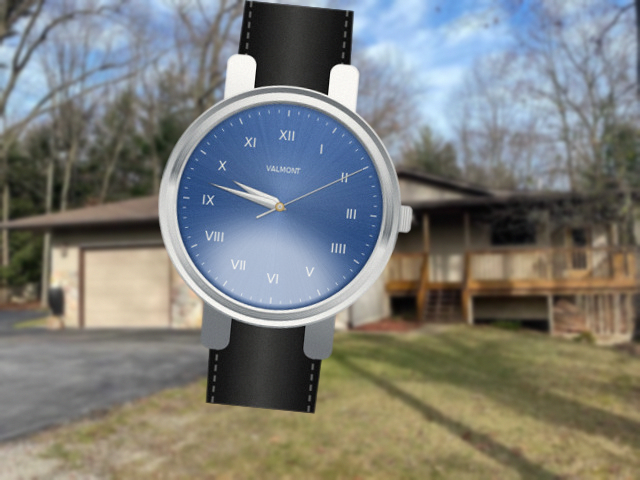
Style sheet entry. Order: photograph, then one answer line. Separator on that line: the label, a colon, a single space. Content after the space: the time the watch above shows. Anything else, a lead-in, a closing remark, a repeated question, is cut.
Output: 9:47:10
